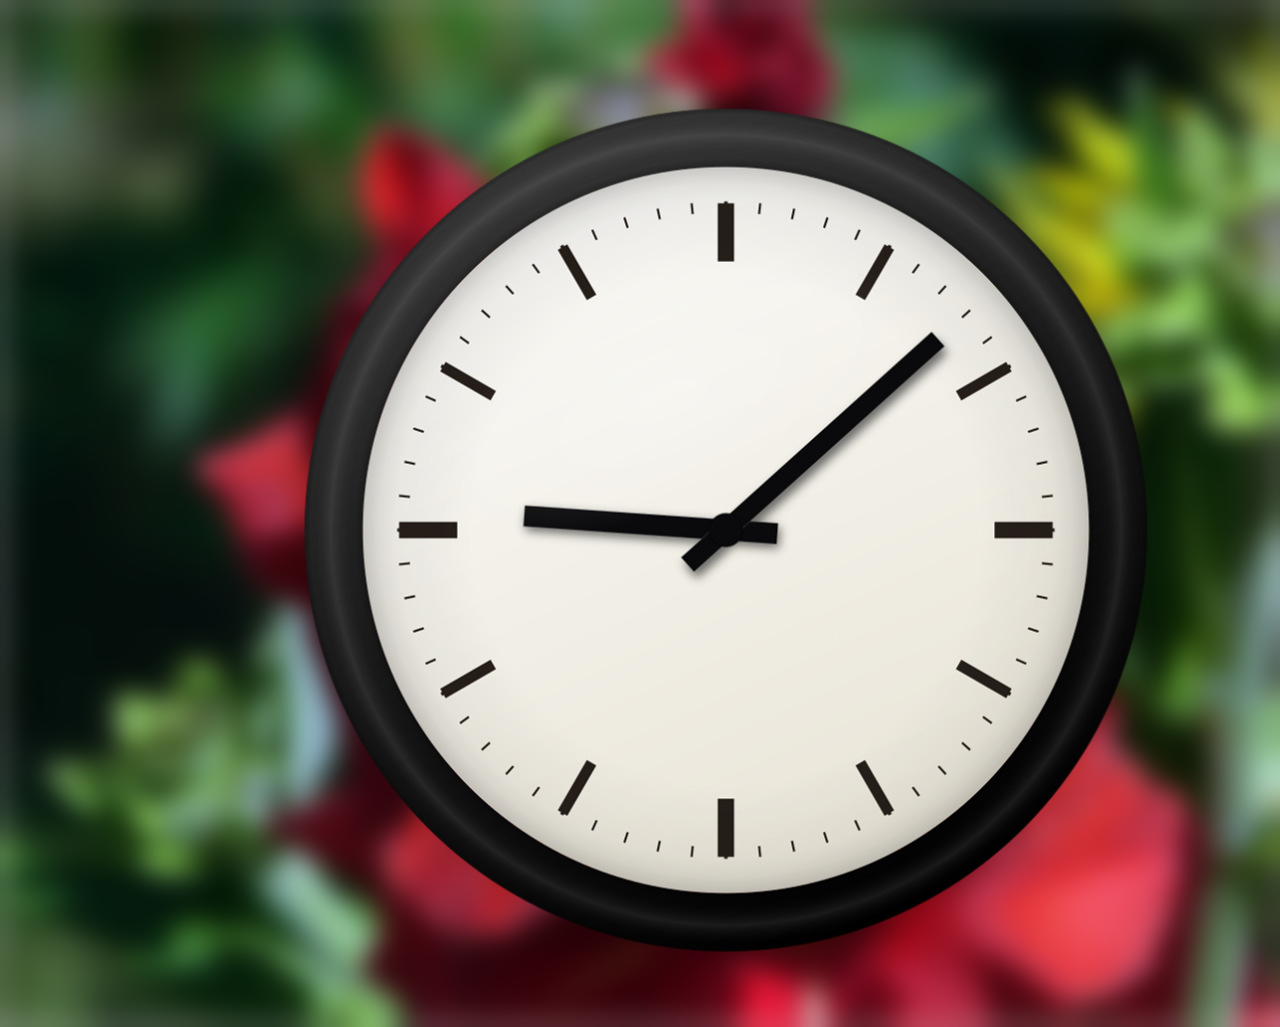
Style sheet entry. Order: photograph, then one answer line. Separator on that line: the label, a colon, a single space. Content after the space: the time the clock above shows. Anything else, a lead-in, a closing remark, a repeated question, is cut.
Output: 9:08
